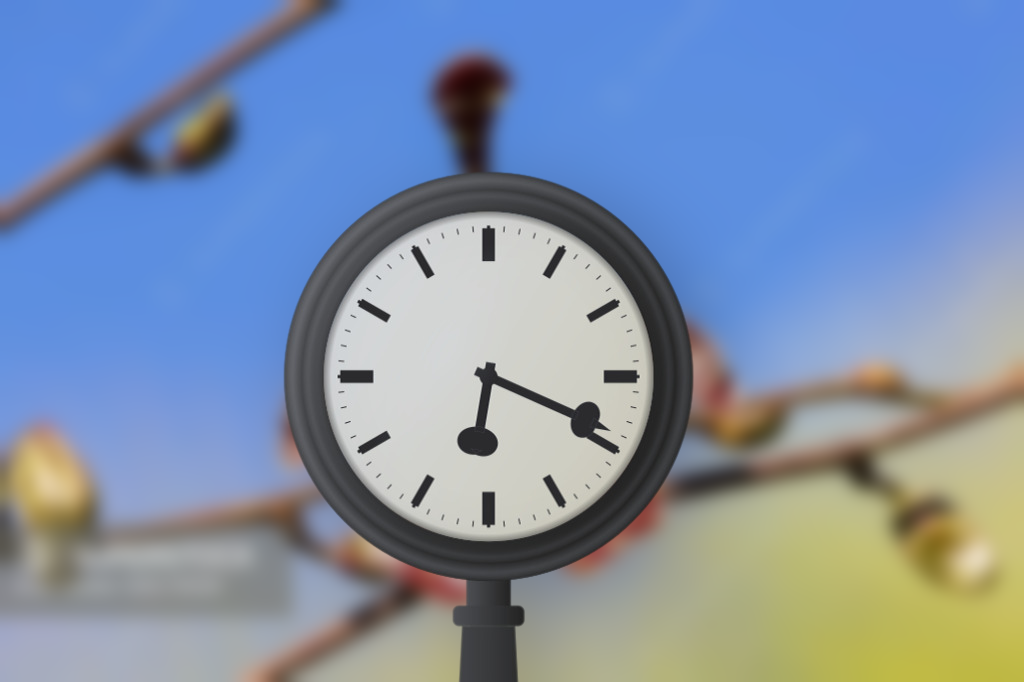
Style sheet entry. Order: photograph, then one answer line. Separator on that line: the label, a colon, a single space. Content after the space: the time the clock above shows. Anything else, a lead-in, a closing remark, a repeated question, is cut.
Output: 6:19
